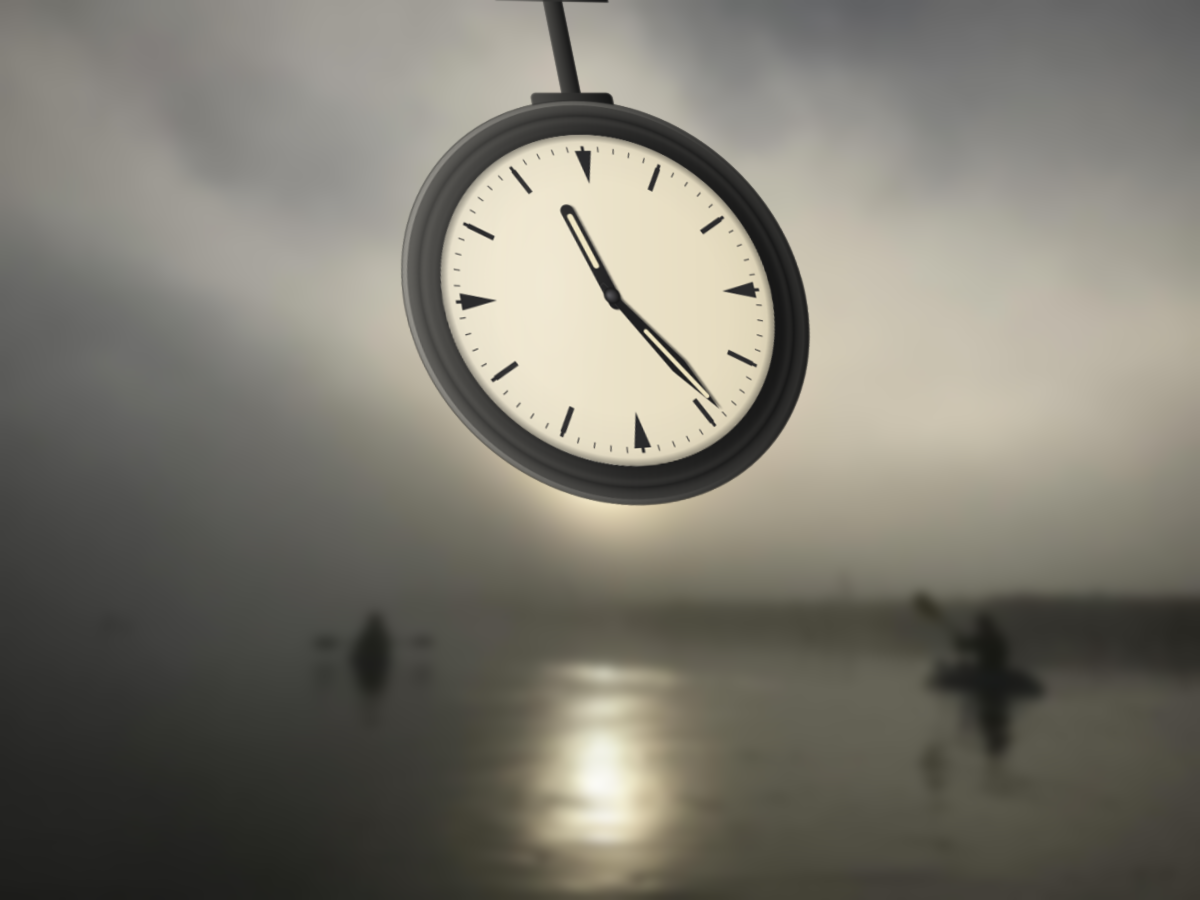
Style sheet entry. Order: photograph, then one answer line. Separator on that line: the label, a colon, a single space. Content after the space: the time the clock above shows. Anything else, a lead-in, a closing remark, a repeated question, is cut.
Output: 11:24
